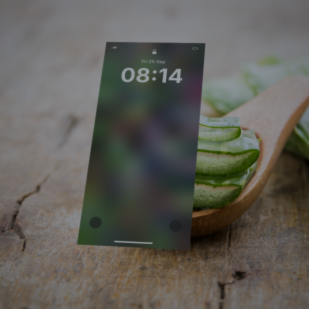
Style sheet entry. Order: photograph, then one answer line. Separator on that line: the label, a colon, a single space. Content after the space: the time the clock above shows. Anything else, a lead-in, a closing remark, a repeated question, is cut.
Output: 8:14
